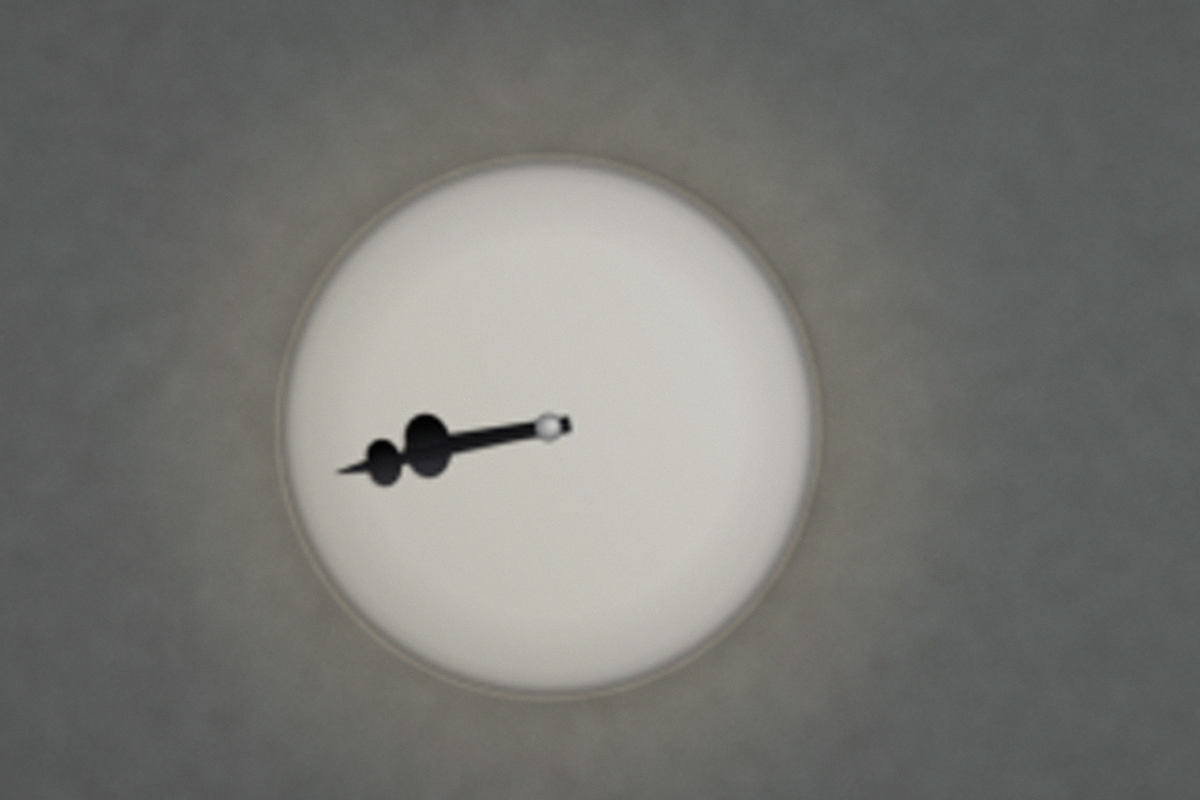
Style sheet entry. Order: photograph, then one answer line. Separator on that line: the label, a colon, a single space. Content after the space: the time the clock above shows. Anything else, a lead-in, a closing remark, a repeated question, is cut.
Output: 8:43
